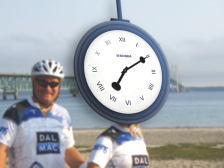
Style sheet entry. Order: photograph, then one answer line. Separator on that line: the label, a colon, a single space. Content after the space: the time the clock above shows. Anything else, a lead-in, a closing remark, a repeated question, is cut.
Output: 7:10
